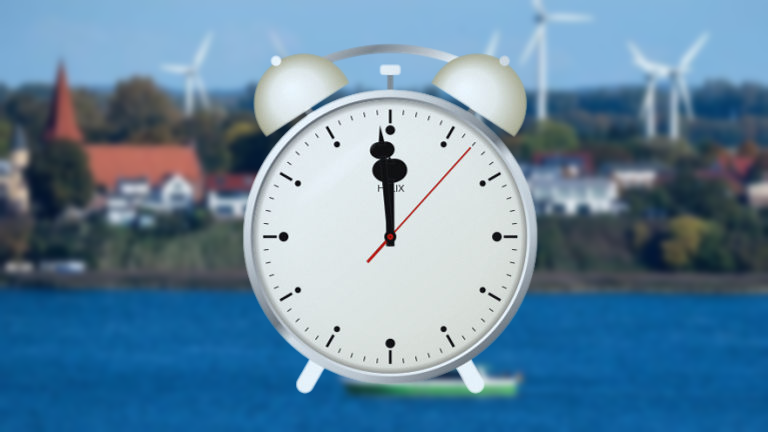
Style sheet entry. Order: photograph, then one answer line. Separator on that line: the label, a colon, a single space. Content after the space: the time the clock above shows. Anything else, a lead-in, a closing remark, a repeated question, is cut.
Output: 11:59:07
